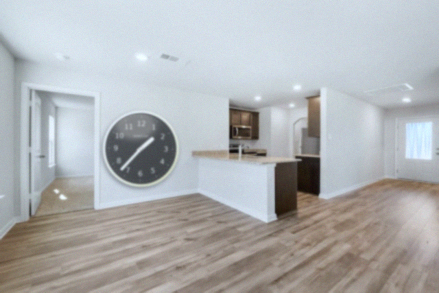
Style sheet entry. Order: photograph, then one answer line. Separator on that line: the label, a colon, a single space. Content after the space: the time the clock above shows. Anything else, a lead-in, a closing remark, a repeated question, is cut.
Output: 1:37
